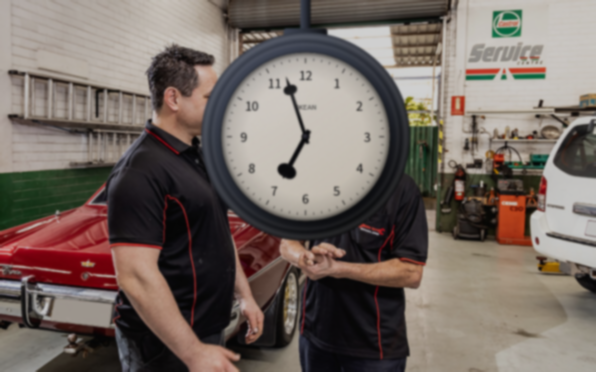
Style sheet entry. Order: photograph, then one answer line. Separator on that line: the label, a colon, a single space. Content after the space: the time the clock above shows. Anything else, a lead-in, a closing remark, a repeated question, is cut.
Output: 6:57
